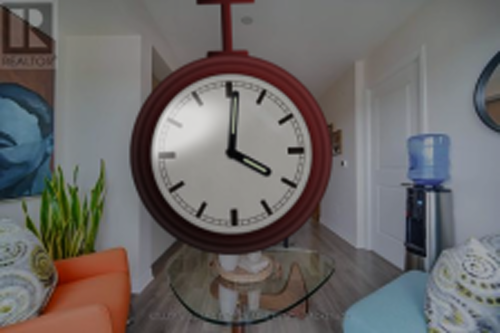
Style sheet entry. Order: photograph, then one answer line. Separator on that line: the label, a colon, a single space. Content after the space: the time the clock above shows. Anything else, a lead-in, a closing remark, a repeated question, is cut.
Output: 4:01
